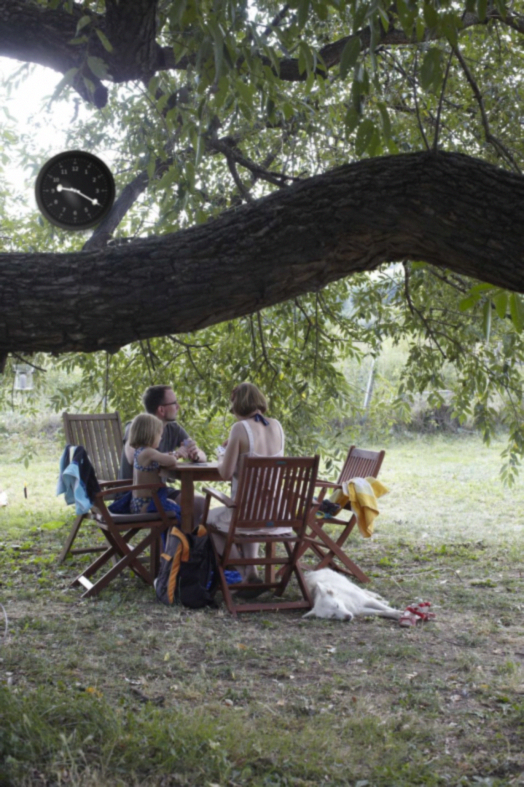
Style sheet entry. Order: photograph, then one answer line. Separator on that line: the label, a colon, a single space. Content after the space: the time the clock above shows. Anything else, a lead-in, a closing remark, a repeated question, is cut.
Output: 9:20
